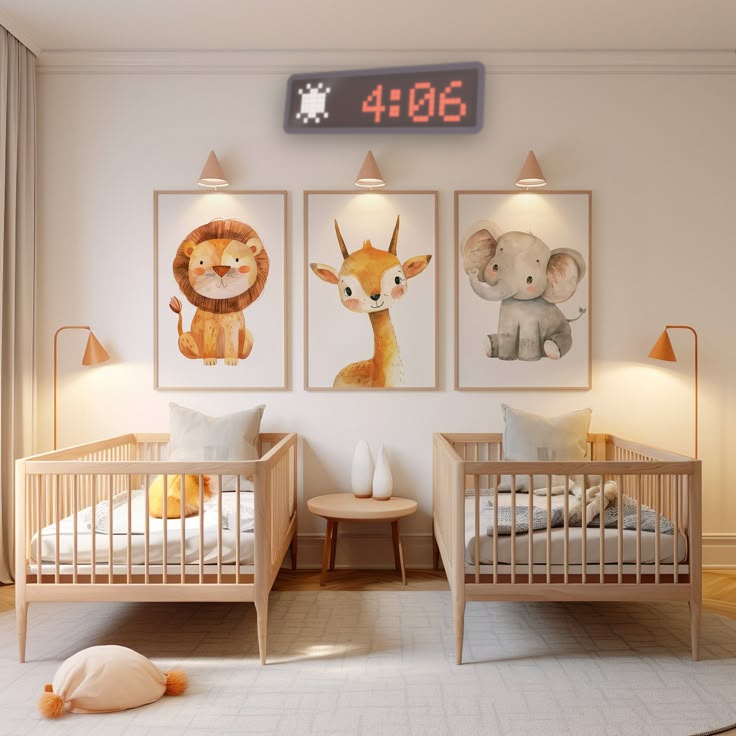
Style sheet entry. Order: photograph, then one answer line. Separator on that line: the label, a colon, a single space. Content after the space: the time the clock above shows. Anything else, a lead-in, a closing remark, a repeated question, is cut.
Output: 4:06
